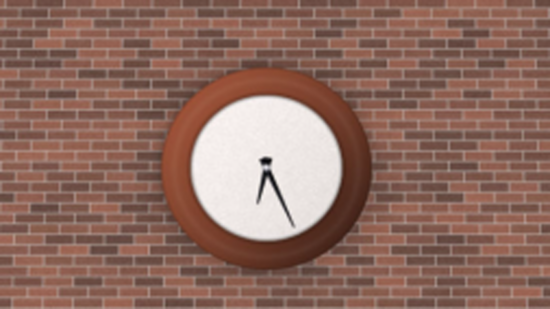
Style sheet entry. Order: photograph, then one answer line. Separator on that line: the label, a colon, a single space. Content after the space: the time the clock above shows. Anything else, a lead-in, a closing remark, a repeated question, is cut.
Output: 6:26
